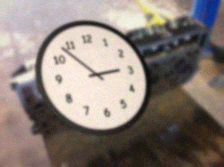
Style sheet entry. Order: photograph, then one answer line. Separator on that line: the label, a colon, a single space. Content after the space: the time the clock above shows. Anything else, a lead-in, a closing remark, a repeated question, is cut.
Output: 2:53
